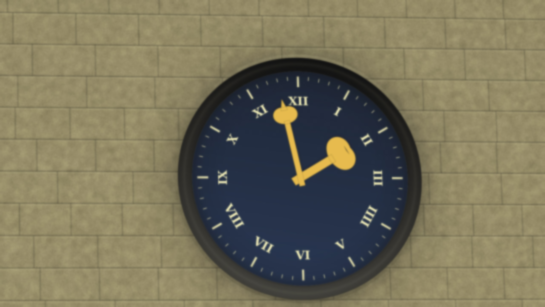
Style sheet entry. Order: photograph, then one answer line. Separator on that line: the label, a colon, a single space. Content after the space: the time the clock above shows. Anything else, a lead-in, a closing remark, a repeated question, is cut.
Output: 1:58
